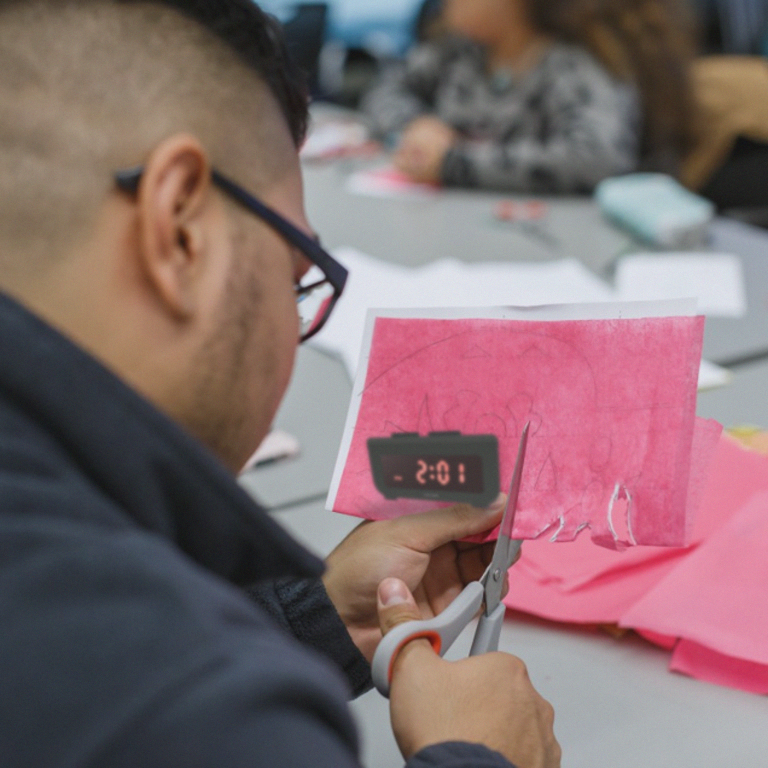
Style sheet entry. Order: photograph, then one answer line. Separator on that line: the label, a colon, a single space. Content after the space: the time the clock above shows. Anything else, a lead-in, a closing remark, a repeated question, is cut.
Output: 2:01
